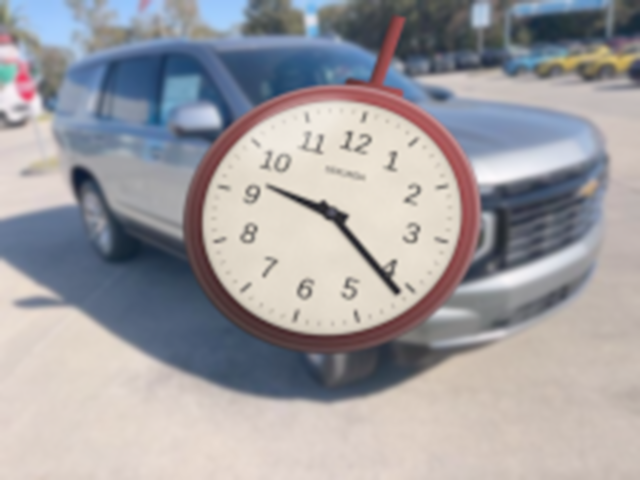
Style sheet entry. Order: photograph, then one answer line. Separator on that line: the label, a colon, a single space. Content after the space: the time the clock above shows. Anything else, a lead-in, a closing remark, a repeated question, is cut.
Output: 9:21
